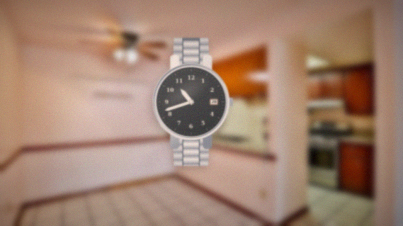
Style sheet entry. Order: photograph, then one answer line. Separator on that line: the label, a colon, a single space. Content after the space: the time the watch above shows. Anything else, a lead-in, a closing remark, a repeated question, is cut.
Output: 10:42
